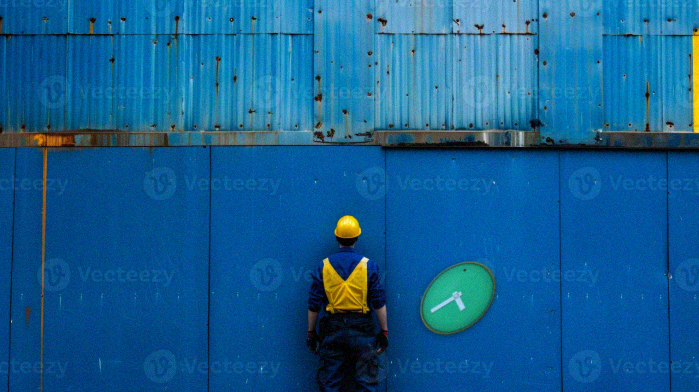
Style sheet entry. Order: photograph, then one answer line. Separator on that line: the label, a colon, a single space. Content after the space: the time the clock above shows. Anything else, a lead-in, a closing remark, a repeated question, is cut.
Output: 4:39
